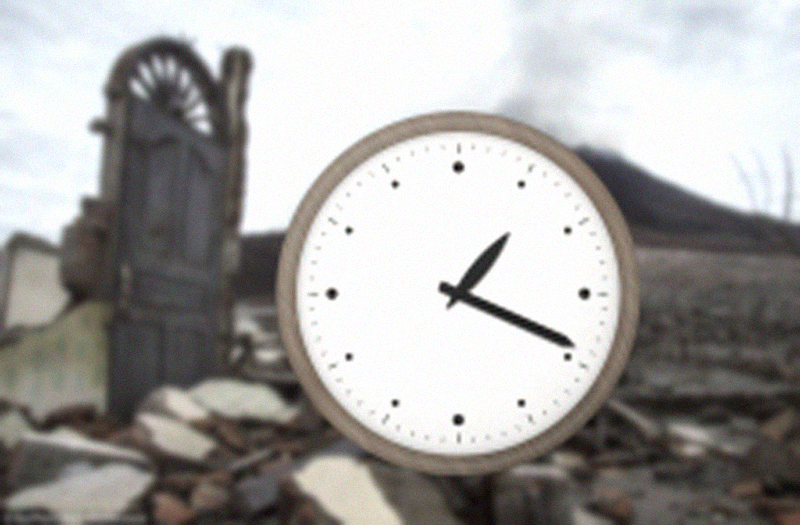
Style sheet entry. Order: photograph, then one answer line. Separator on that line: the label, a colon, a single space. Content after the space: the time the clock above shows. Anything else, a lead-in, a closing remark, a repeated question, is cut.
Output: 1:19
